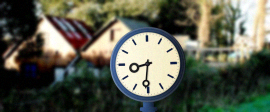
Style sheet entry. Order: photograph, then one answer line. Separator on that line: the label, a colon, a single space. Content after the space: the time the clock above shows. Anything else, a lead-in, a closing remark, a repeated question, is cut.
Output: 8:31
